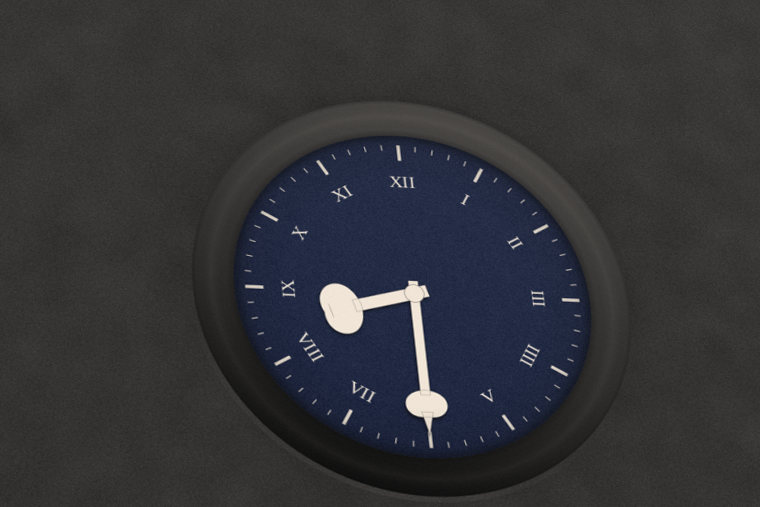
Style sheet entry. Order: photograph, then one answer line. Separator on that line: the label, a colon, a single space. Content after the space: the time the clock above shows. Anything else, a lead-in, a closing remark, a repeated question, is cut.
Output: 8:30
